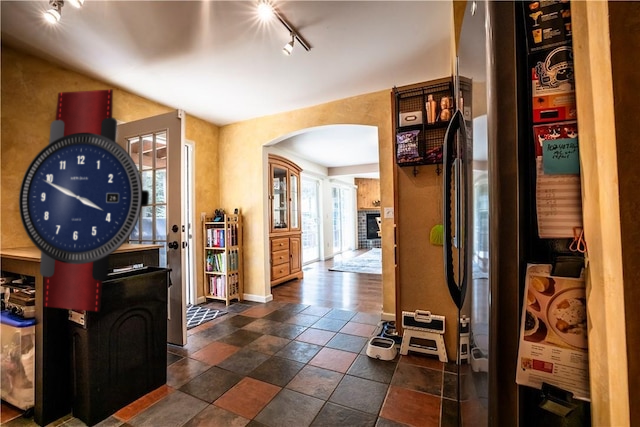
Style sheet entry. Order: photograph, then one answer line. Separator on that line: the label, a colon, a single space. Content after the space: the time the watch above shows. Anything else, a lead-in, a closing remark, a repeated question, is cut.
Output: 3:49
